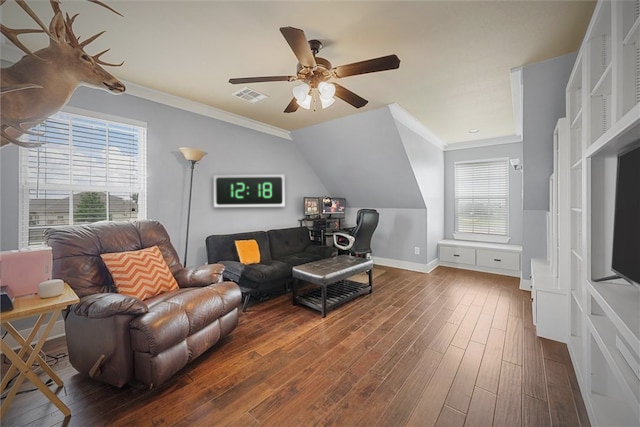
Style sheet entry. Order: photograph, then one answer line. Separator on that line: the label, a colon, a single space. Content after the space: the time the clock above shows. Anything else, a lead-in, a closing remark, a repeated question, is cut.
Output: 12:18
